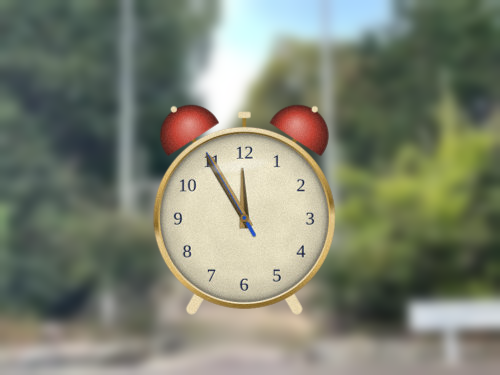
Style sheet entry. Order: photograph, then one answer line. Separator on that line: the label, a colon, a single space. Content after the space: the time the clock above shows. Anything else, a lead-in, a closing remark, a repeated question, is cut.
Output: 11:54:55
